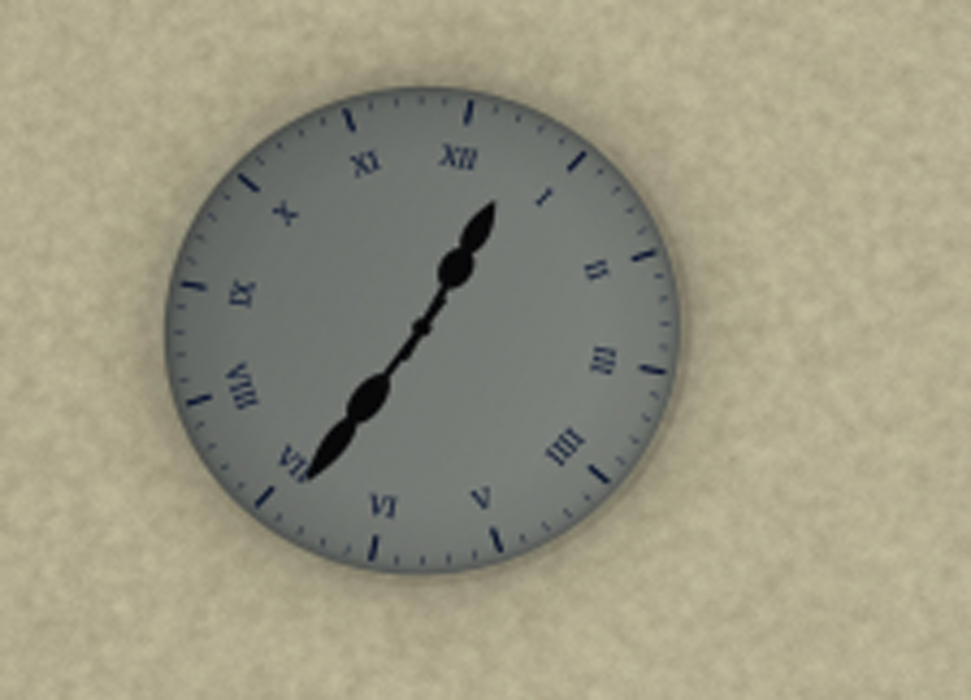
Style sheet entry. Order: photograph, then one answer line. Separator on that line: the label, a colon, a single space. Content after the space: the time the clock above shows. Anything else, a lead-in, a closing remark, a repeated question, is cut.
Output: 12:34
